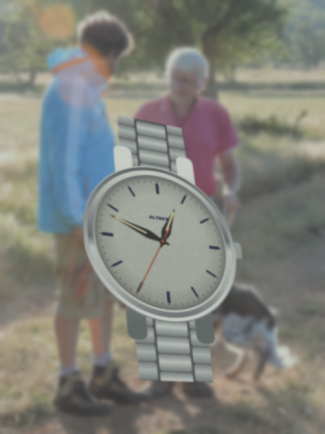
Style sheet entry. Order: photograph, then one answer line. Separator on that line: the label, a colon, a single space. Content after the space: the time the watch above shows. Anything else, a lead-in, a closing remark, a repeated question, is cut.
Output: 12:48:35
